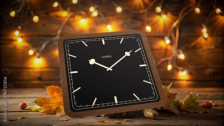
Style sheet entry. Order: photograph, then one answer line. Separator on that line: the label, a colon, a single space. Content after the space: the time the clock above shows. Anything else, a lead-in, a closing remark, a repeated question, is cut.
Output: 10:09
